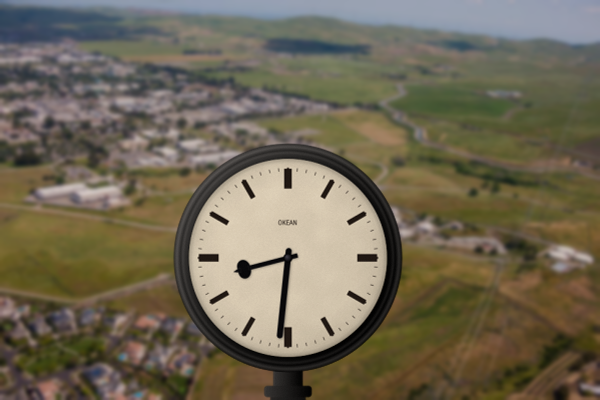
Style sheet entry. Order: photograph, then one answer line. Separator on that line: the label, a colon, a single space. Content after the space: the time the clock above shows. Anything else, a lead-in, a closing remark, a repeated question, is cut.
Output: 8:31
